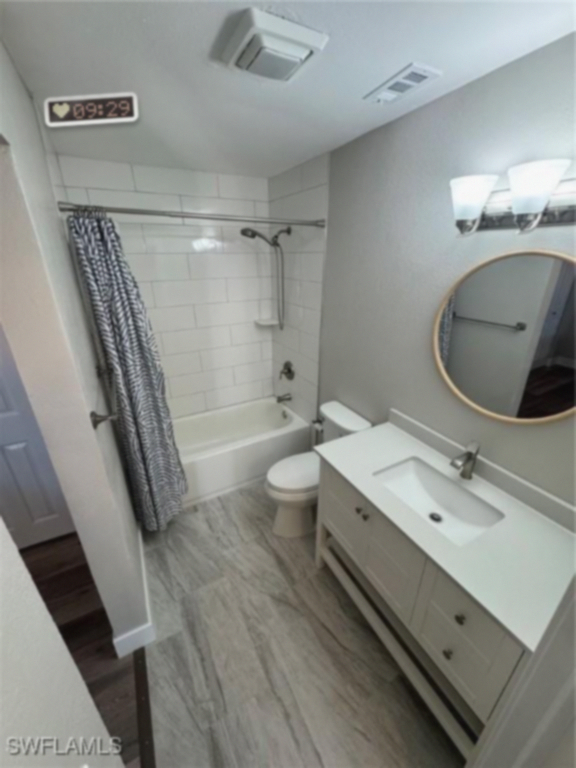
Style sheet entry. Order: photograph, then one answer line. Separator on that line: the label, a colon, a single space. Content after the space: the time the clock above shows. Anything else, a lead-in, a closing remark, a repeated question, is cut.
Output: 9:29
